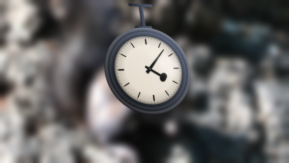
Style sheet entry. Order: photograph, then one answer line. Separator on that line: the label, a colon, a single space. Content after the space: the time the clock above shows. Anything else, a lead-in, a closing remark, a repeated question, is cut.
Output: 4:07
